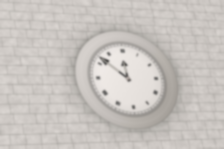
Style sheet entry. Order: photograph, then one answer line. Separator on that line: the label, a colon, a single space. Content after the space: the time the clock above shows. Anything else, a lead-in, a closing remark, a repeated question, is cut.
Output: 11:52
